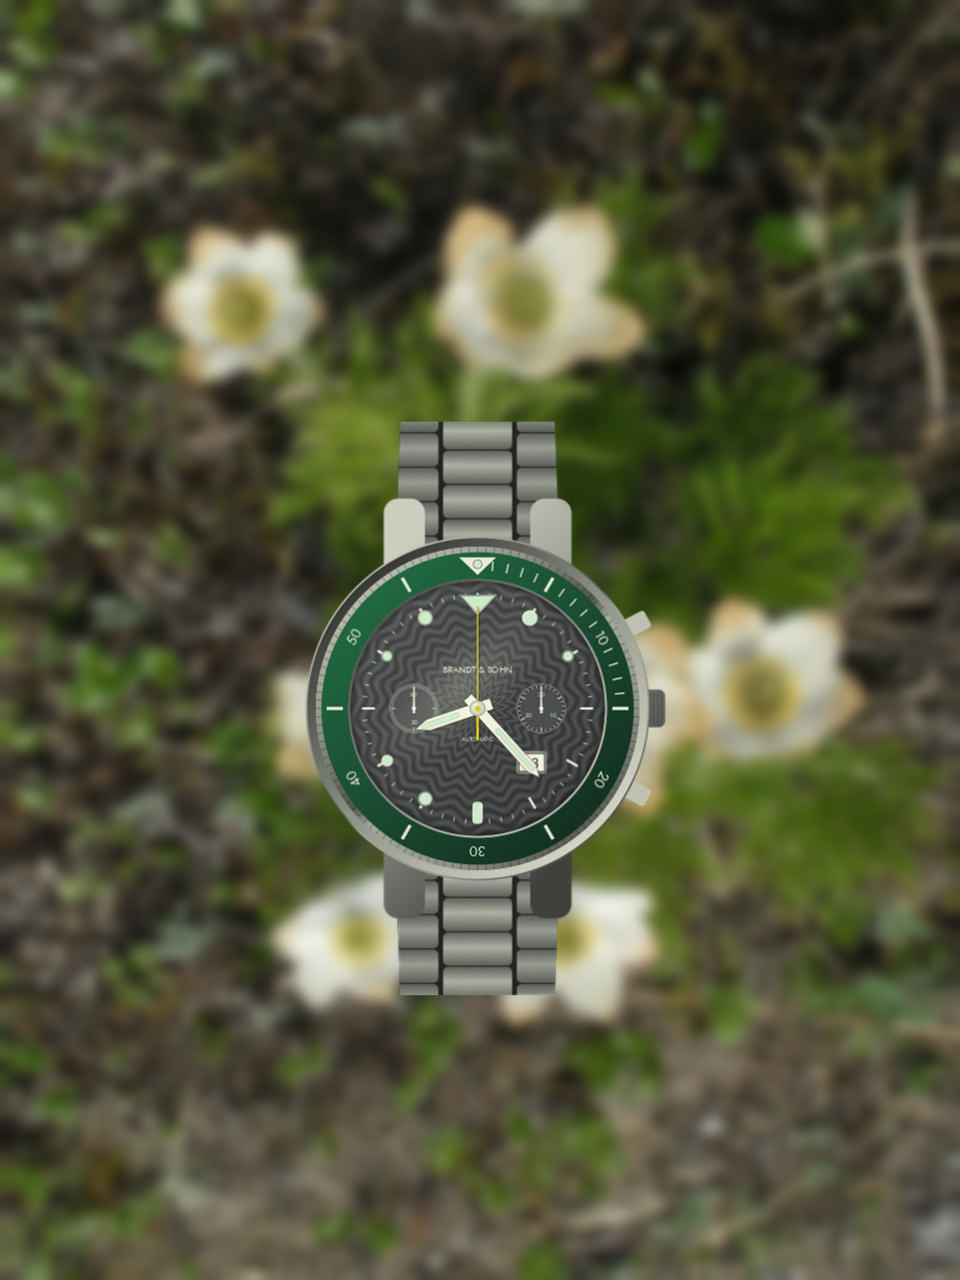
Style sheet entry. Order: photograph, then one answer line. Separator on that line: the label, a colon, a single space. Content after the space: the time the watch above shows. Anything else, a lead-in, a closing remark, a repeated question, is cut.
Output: 8:23
